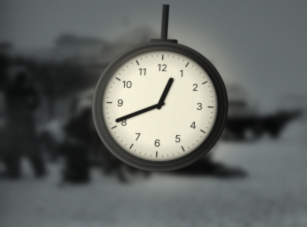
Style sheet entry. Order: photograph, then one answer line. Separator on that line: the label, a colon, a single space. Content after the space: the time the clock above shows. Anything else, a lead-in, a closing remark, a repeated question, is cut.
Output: 12:41
